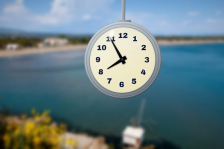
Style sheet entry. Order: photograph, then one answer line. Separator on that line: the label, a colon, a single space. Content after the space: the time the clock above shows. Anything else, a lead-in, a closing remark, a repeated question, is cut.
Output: 7:55
